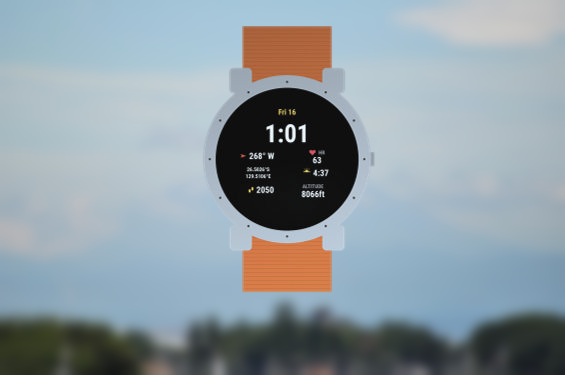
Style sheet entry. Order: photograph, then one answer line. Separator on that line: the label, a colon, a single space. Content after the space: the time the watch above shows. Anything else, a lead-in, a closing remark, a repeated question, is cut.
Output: 1:01
